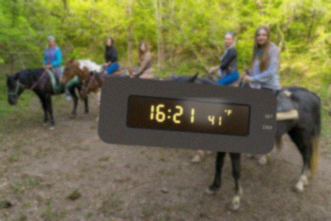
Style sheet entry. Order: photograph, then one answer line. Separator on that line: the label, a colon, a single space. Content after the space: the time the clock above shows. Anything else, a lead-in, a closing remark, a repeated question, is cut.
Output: 16:21
